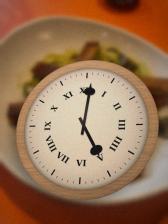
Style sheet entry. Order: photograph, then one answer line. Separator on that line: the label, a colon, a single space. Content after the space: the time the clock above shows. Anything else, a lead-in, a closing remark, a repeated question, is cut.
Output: 5:01
